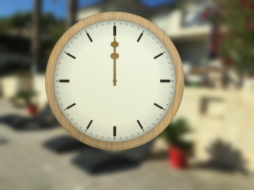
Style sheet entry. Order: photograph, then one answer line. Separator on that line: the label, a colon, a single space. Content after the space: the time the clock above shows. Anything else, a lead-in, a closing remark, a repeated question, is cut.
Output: 12:00
